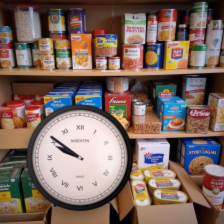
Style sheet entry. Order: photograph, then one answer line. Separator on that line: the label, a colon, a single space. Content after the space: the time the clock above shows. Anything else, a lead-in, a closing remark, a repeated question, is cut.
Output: 9:51
